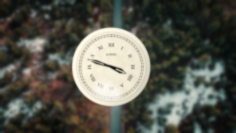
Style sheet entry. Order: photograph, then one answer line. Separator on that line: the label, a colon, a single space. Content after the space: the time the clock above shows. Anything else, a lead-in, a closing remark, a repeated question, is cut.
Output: 3:48
